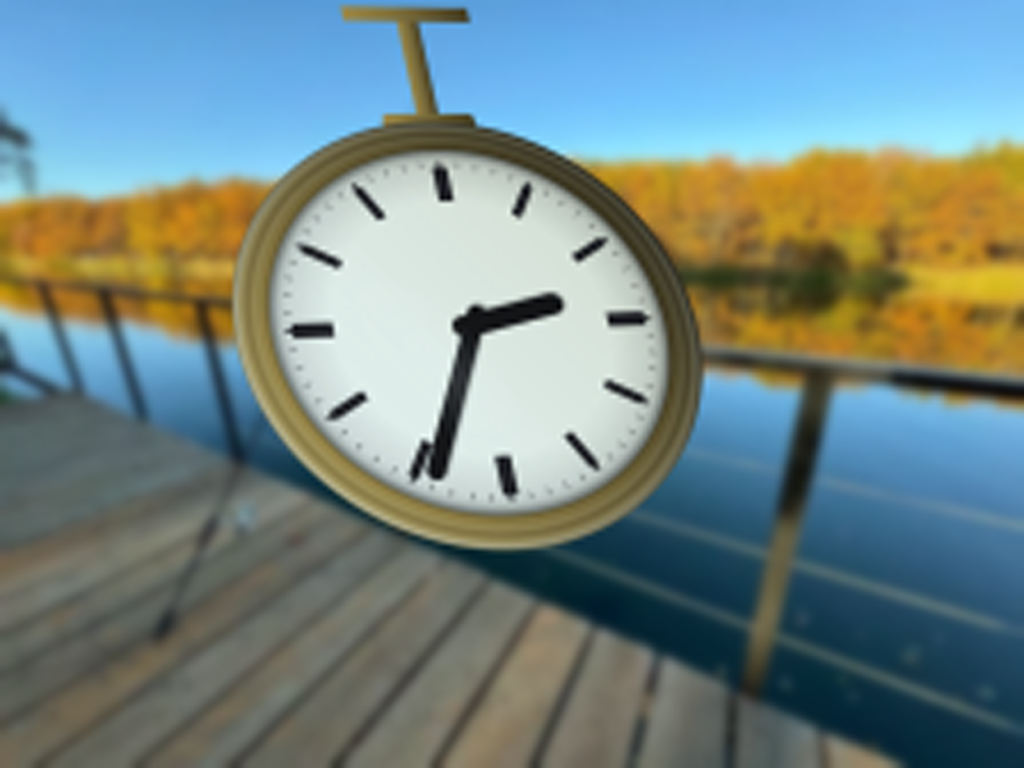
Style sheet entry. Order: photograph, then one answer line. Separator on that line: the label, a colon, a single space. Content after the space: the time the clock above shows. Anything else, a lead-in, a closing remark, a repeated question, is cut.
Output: 2:34
